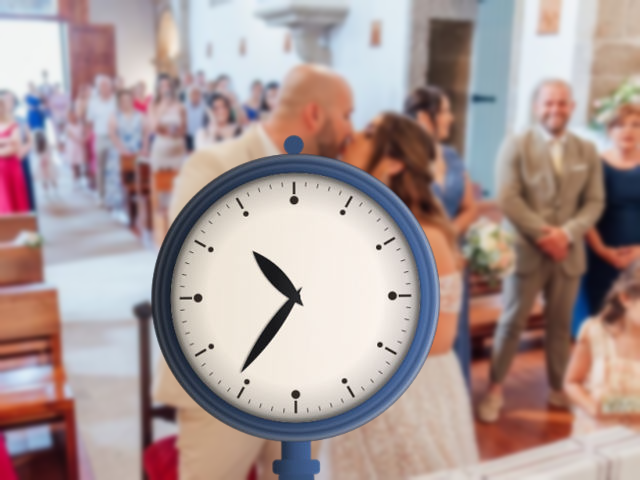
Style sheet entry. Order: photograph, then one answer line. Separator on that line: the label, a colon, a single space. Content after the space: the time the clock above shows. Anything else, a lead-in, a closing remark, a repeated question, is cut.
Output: 10:36
